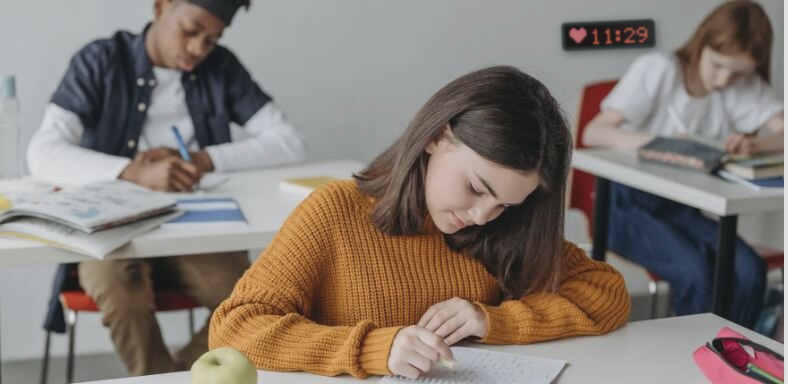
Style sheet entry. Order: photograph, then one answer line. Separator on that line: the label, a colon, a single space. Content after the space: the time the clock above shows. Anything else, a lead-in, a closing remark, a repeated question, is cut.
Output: 11:29
